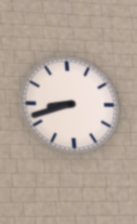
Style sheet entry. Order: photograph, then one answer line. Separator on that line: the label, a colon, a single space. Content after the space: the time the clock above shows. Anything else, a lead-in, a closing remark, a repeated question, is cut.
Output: 8:42
